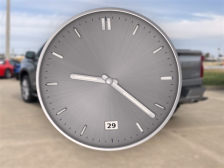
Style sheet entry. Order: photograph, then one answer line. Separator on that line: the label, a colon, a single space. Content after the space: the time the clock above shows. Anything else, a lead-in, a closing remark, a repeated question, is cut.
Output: 9:22
